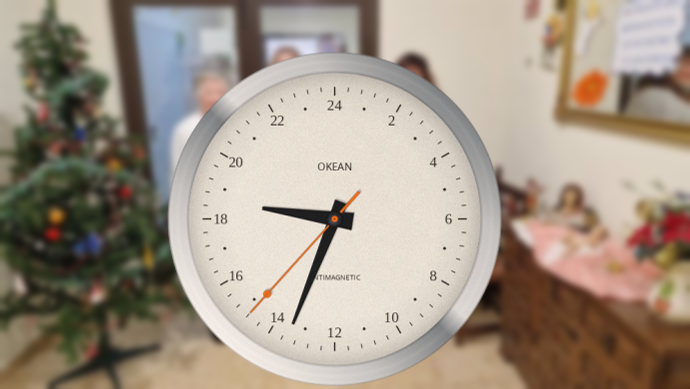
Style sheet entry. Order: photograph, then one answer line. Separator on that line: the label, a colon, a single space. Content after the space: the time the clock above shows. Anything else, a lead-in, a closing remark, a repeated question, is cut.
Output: 18:33:37
